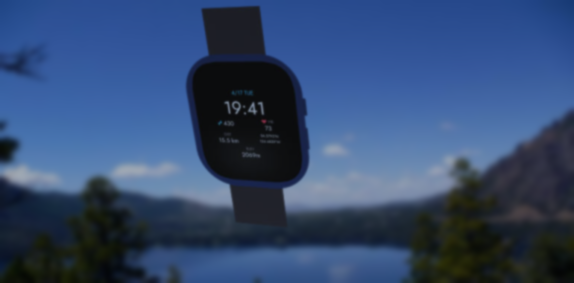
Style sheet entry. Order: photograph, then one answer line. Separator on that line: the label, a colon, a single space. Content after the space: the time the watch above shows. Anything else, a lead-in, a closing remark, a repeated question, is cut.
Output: 19:41
